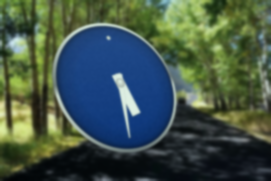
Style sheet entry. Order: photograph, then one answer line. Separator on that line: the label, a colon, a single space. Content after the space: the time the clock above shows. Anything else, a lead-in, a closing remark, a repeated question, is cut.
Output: 5:31
